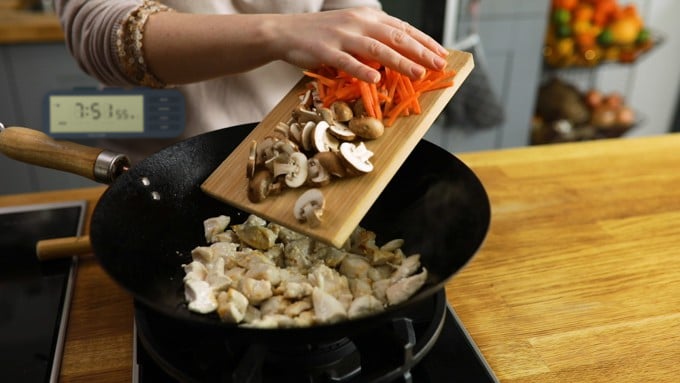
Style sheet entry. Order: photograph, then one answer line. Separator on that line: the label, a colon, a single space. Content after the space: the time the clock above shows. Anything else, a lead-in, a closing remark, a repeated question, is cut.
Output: 7:51
